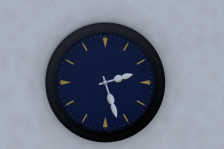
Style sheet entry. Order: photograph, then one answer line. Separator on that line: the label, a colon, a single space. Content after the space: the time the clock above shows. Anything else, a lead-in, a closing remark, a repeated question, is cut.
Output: 2:27
